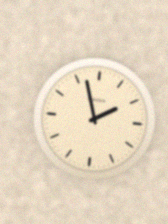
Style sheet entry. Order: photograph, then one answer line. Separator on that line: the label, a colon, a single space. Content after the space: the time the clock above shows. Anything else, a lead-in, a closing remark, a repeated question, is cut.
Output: 1:57
